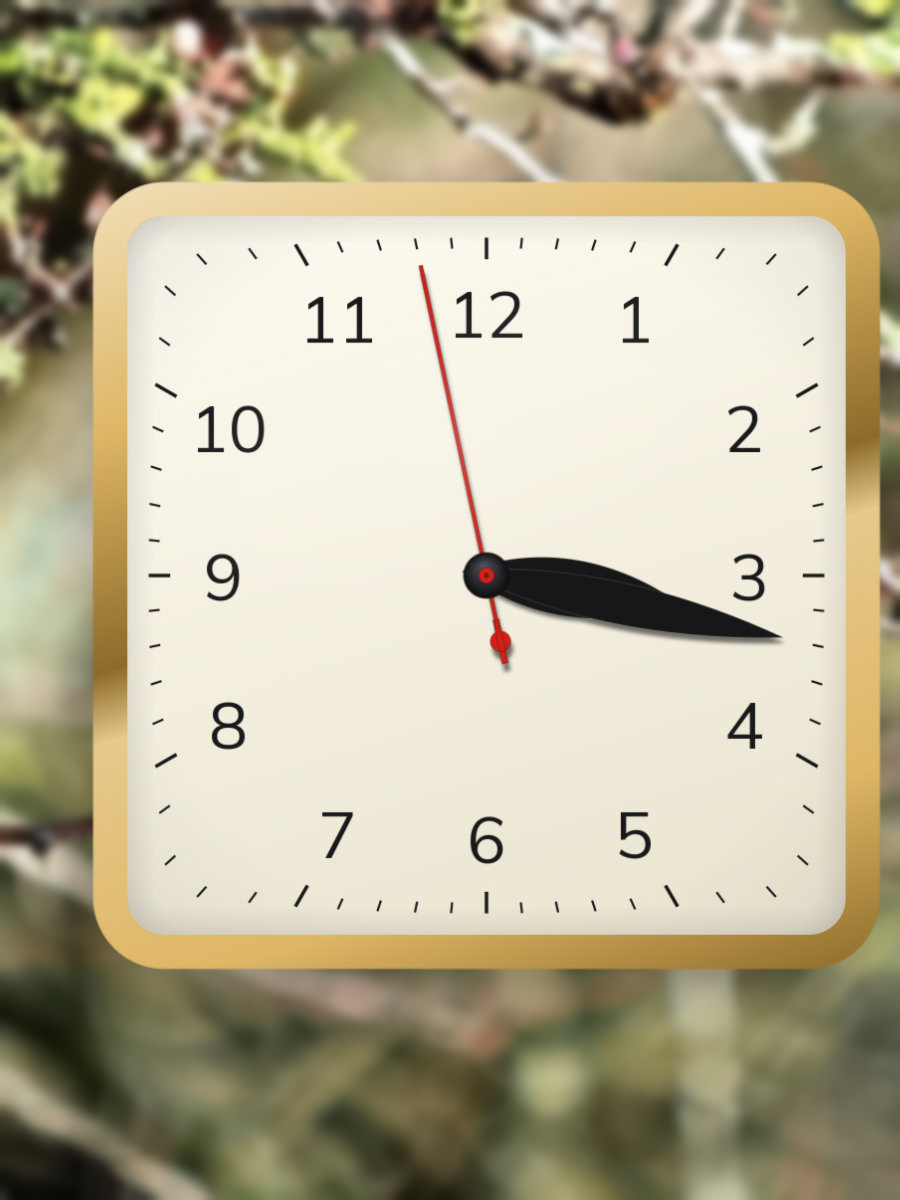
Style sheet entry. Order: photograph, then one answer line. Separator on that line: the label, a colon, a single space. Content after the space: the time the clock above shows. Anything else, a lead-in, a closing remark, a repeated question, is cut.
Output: 3:16:58
